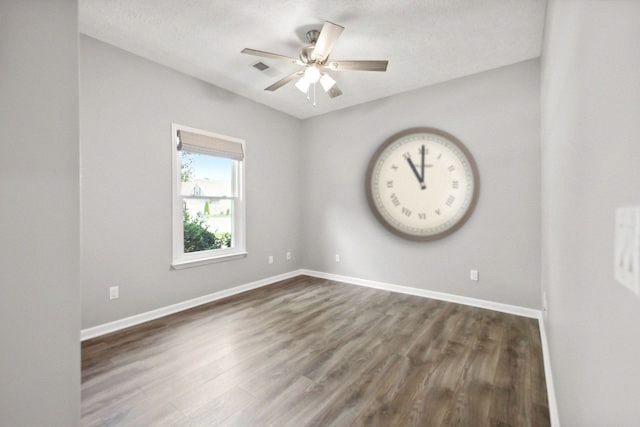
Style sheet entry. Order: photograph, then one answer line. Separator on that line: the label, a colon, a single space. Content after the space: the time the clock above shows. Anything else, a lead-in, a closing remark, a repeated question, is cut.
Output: 11:00
